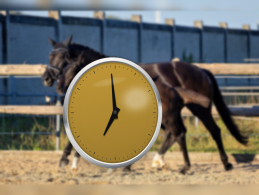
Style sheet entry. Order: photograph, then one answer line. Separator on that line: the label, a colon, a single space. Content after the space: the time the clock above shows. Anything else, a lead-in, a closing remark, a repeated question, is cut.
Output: 6:59
